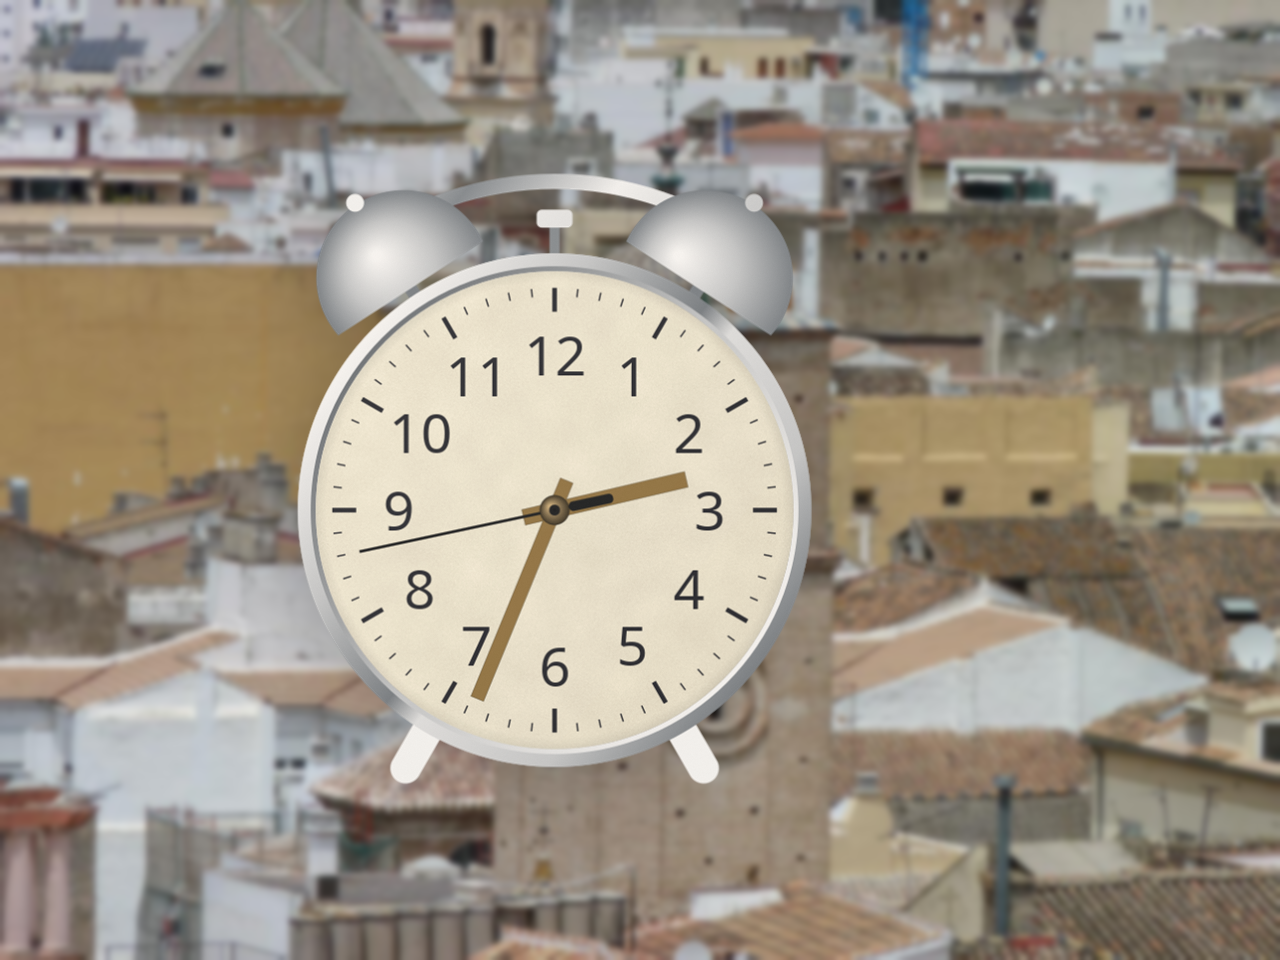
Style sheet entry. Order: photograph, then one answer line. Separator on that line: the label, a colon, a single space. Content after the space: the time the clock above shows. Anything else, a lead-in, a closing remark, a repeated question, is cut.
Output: 2:33:43
